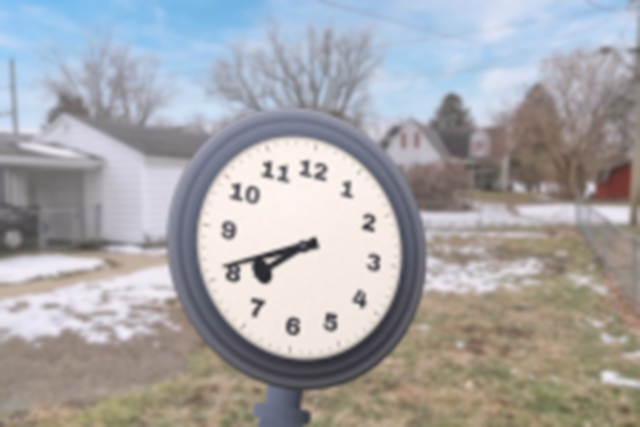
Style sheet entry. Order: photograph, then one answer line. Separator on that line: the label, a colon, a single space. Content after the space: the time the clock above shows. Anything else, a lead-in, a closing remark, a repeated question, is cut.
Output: 7:41
